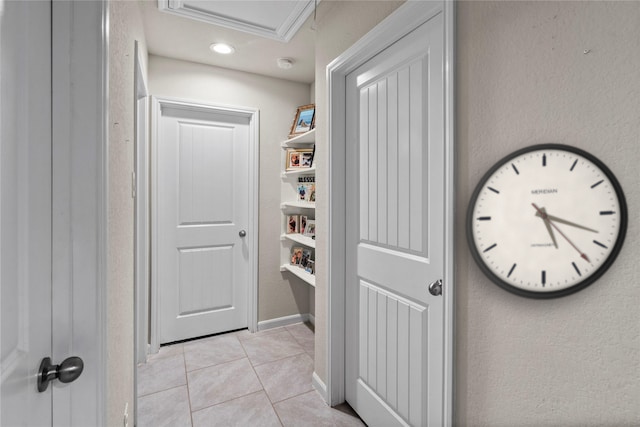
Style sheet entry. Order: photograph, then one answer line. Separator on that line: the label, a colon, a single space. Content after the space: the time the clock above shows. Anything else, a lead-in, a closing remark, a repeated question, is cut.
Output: 5:18:23
